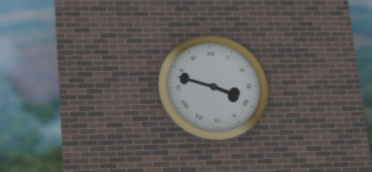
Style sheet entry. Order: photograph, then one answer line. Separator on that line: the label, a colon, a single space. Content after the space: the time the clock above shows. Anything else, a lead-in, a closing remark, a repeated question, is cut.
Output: 3:48
